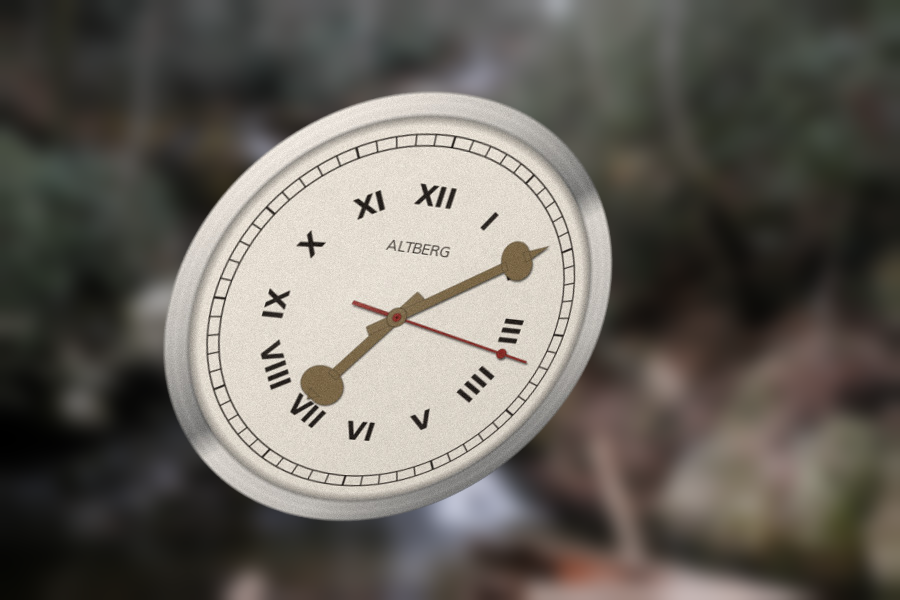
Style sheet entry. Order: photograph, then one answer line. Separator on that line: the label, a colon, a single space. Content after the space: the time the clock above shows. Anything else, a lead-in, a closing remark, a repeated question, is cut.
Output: 7:09:17
